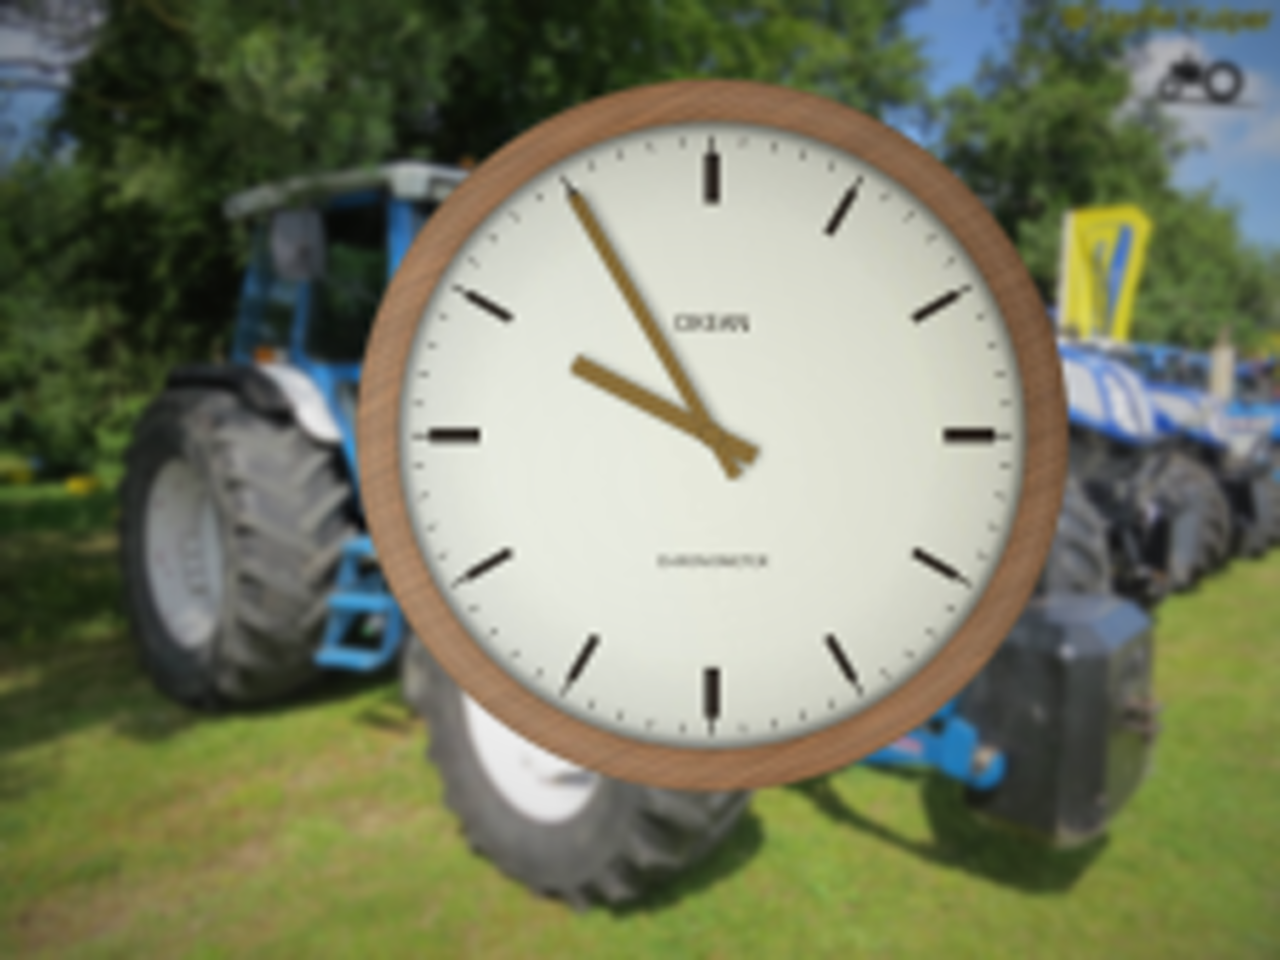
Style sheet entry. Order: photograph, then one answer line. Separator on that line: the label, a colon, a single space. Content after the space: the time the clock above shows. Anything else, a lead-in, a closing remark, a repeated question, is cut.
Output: 9:55
